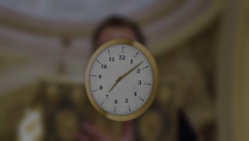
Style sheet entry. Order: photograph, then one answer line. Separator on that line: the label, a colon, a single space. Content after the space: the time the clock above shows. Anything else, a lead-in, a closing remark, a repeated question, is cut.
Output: 7:08
